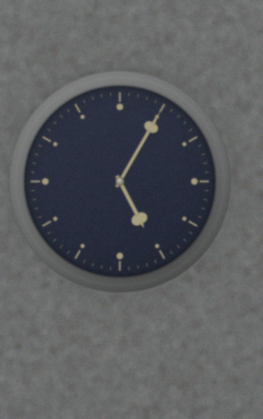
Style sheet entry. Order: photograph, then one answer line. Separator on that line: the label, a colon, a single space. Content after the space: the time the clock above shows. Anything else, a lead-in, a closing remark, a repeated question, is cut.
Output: 5:05
